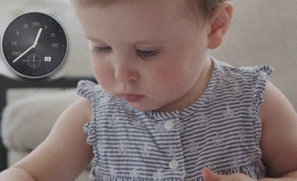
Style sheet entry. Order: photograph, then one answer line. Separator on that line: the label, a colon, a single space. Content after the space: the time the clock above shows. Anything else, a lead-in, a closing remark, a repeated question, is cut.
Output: 12:38
